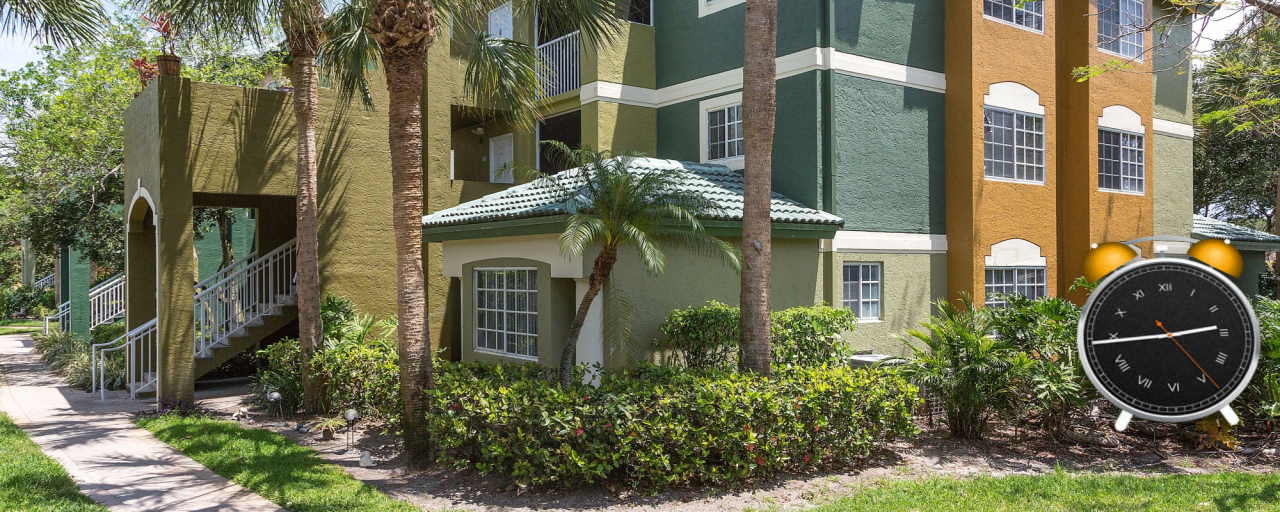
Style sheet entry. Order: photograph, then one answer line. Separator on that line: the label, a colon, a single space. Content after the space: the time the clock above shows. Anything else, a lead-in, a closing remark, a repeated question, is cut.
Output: 2:44:24
